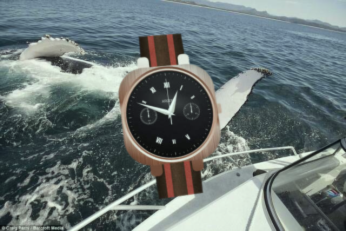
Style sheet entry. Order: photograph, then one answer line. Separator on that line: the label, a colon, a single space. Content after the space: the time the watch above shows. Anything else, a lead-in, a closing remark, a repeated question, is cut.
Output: 12:49
